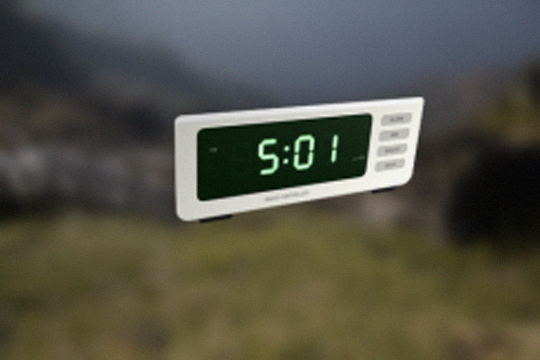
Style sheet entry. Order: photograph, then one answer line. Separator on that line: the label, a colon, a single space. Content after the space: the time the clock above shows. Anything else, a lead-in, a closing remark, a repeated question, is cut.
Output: 5:01
